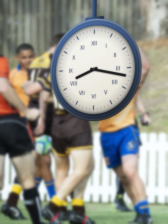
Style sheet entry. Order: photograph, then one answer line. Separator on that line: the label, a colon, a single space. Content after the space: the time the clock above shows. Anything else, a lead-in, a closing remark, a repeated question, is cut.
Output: 8:17
